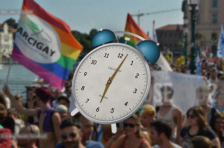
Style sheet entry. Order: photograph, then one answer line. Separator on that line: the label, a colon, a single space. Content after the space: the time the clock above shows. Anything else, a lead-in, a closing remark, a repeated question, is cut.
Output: 6:02
